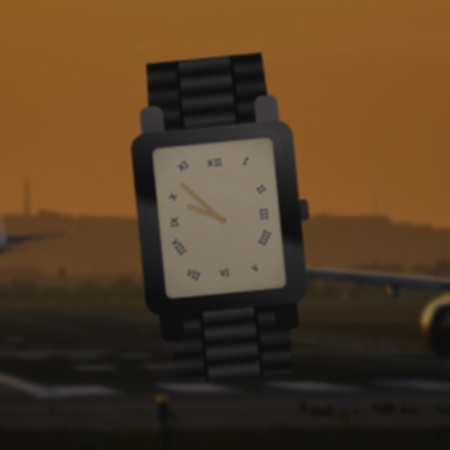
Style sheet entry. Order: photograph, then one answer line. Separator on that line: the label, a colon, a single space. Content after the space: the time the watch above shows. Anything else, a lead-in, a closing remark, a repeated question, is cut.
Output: 9:53
